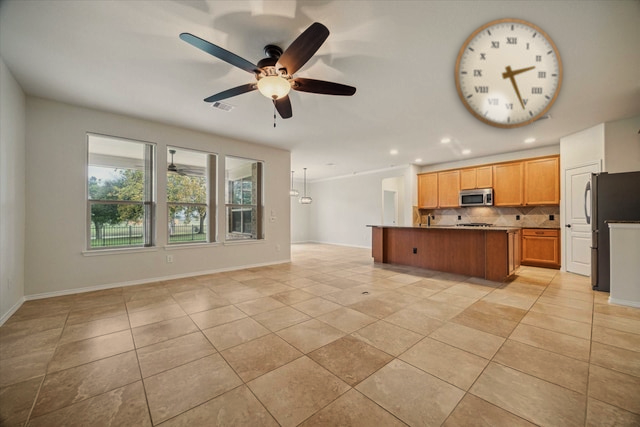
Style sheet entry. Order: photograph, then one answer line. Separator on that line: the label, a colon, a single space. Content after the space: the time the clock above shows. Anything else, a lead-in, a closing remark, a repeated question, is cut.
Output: 2:26
